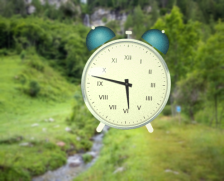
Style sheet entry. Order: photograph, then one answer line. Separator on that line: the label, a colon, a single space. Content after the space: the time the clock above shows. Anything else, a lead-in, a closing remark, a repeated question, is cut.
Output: 5:47
